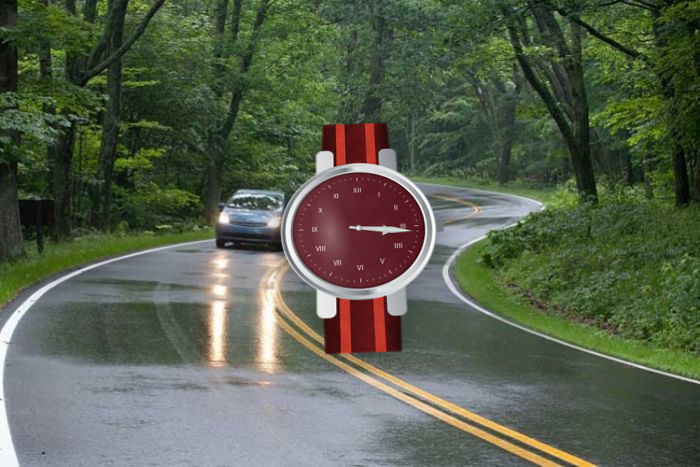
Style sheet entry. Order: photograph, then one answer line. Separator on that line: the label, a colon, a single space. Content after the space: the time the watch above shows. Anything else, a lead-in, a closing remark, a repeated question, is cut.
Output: 3:16
